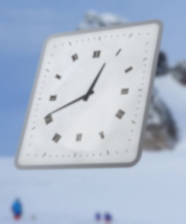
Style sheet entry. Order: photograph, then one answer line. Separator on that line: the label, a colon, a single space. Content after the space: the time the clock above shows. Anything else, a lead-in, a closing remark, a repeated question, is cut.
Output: 12:41
